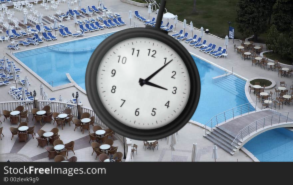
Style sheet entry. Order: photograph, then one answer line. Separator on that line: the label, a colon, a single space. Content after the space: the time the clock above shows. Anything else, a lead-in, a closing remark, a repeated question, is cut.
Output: 3:06
